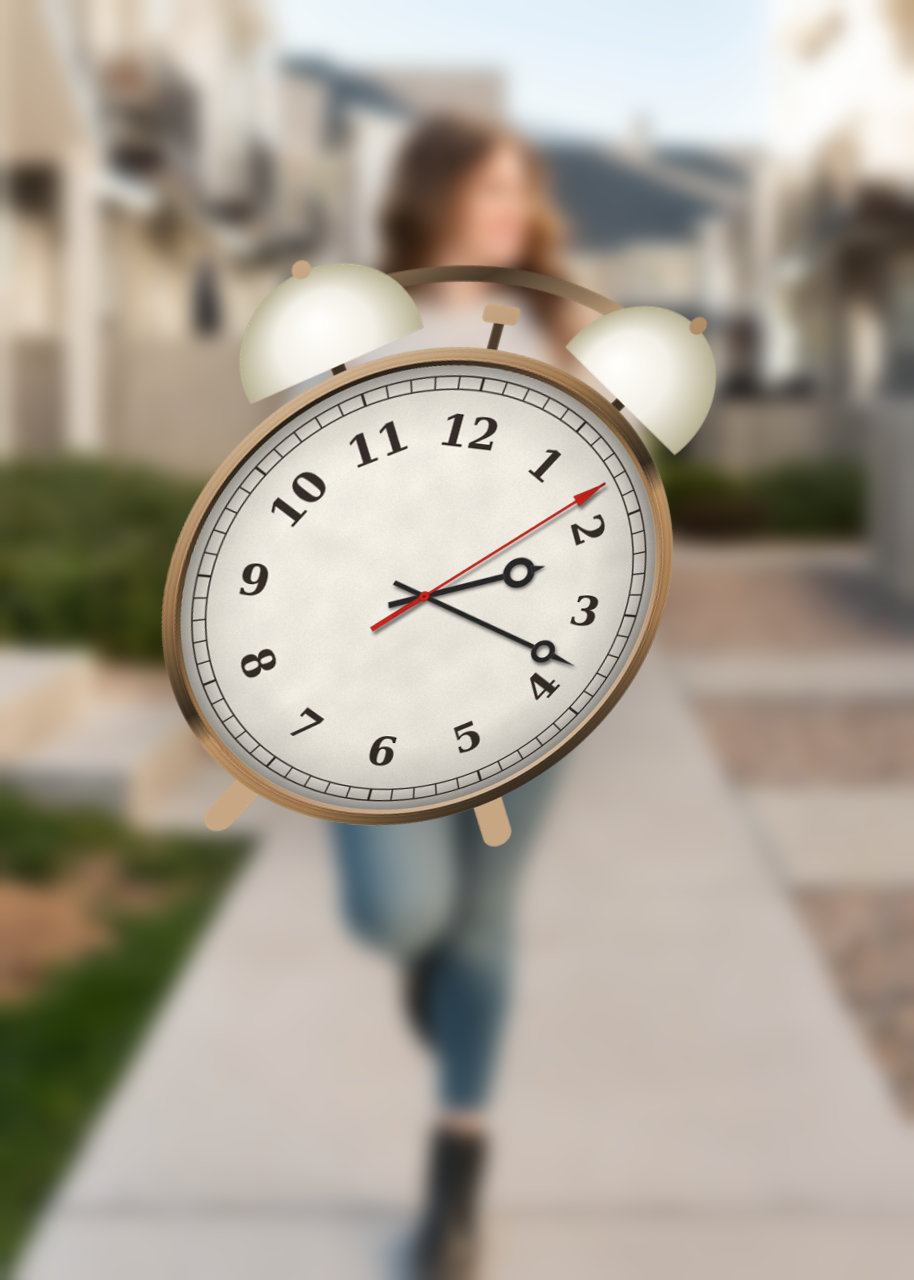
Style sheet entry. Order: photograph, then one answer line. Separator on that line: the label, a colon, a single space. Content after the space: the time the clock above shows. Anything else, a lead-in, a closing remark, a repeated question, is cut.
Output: 2:18:08
